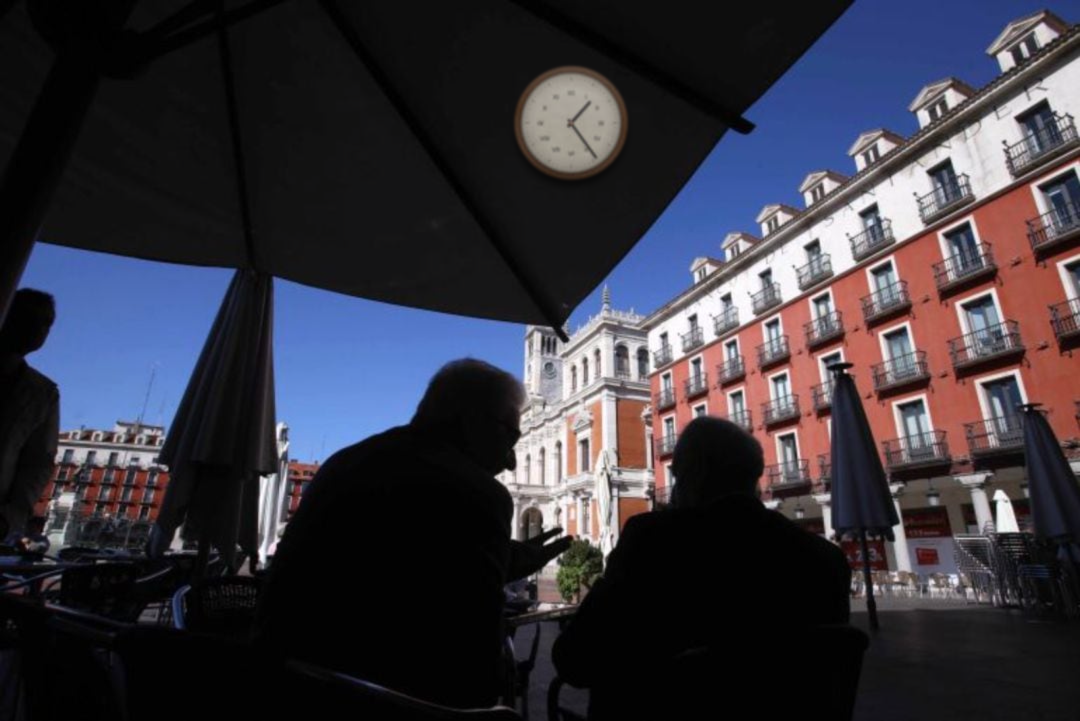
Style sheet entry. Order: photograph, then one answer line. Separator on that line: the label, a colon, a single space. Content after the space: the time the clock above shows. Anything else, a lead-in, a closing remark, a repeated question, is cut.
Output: 1:24
